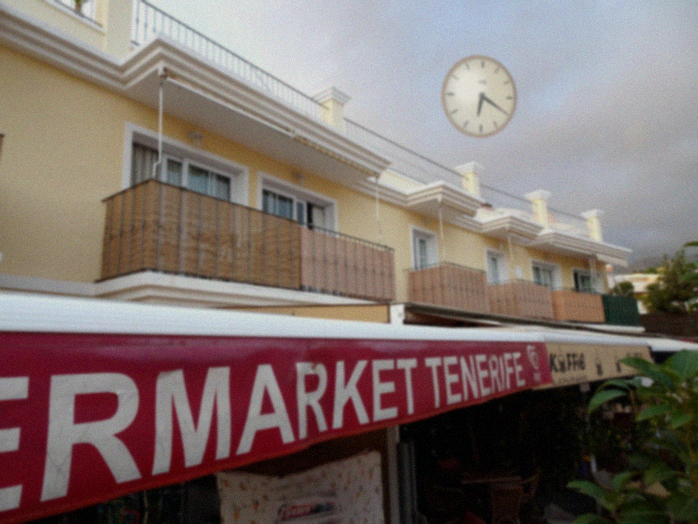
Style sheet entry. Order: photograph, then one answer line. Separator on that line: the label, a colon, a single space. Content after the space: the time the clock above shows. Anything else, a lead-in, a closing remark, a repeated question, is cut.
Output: 6:20
